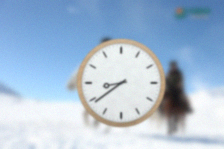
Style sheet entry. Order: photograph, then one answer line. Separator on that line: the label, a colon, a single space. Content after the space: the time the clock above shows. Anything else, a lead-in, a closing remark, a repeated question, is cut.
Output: 8:39
